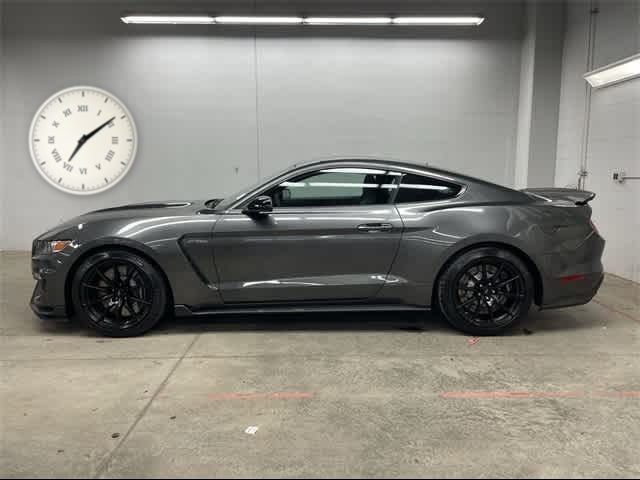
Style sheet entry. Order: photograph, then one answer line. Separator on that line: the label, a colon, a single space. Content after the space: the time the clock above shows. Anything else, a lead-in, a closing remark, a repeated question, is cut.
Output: 7:09
